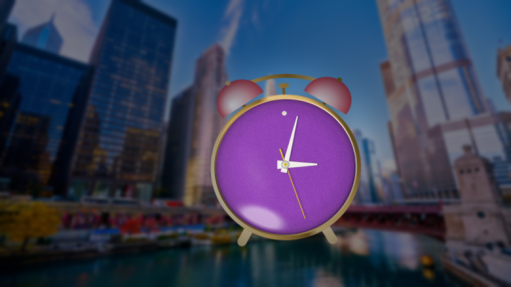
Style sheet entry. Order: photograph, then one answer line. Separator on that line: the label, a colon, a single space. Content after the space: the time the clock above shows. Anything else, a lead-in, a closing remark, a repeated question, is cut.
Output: 3:02:27
